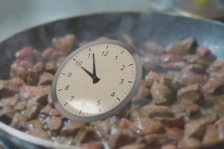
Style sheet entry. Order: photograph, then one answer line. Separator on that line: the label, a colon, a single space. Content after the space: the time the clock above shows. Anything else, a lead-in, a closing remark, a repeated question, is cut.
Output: 9:56
